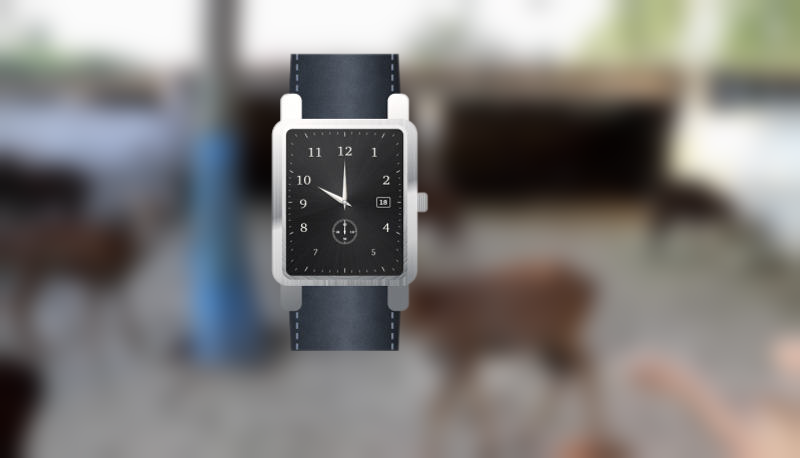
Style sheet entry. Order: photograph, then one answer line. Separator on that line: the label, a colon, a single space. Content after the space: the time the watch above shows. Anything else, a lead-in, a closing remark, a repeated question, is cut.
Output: 10:00
